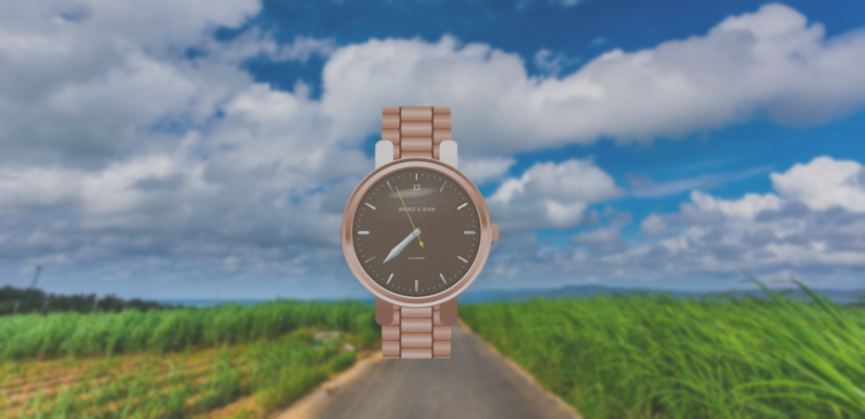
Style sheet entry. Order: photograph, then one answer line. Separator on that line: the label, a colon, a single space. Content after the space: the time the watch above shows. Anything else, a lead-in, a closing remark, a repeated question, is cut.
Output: 7:37:56
